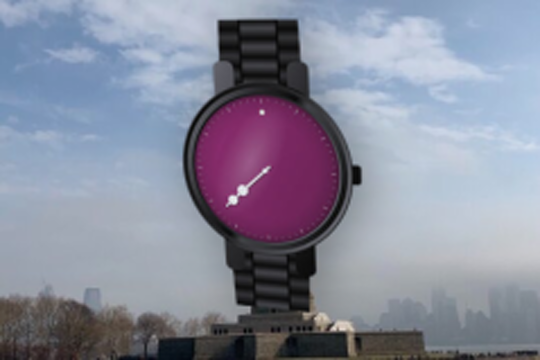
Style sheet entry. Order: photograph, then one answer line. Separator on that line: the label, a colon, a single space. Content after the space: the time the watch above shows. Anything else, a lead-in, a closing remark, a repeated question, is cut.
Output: 7:38
